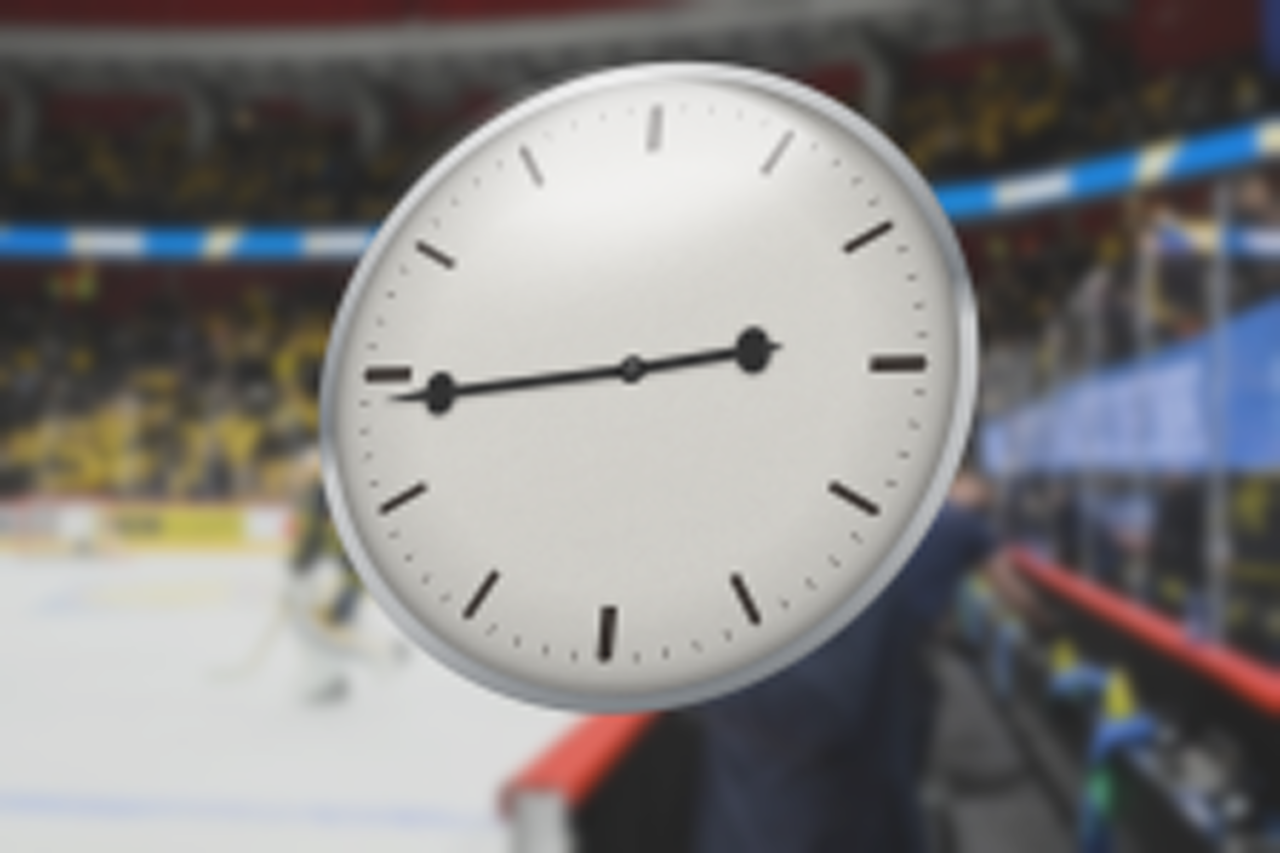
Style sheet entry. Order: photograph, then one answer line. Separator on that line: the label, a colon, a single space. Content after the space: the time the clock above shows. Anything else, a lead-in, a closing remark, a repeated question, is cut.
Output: 2:44
